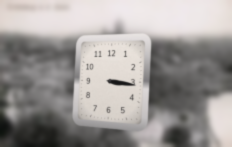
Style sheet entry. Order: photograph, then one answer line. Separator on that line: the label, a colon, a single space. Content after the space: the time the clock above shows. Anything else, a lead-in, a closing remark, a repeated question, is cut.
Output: 3:16
